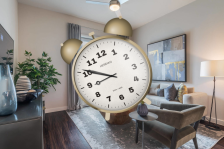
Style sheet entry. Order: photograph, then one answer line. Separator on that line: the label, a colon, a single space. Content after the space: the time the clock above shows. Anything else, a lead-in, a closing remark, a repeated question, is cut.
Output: 8:51
